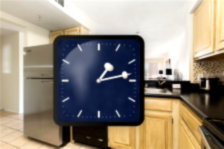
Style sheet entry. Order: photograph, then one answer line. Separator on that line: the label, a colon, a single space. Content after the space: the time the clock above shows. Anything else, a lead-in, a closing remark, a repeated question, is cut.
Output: 1:13
